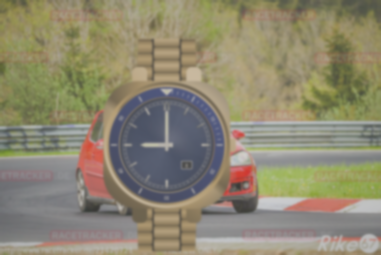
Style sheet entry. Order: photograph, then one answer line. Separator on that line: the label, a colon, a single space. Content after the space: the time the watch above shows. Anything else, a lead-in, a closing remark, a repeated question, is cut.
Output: 9:00
